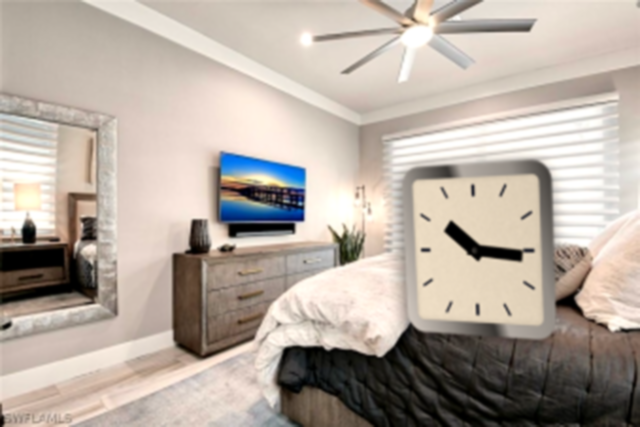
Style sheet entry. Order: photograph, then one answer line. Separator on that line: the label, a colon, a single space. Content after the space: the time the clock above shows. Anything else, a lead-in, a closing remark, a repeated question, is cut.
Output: 10:16
